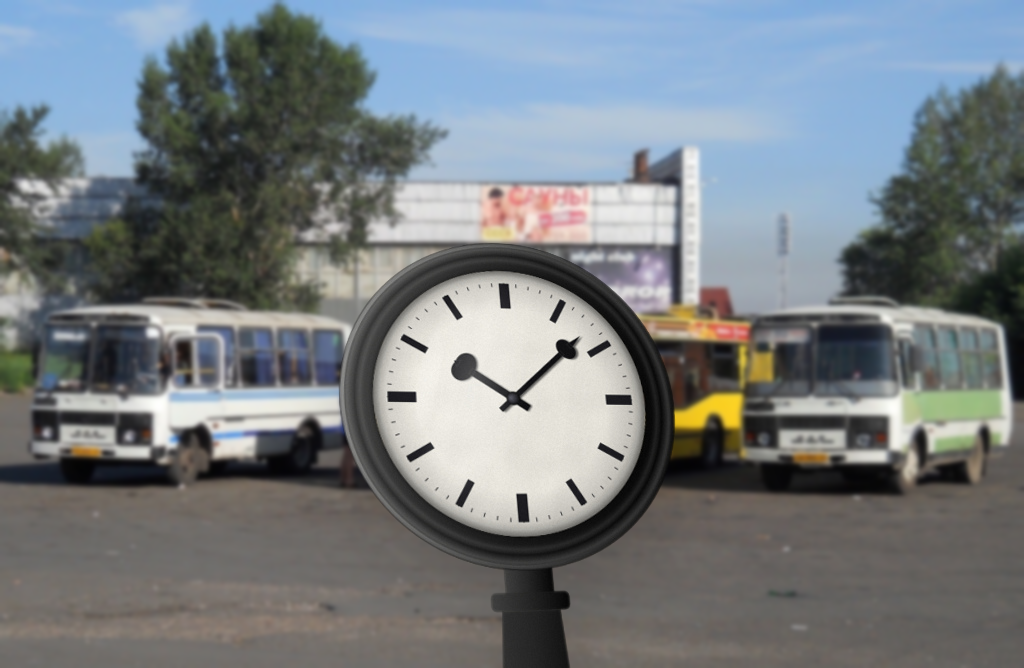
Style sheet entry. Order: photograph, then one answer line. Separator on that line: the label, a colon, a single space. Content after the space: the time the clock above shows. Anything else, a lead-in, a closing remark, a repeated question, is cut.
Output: 10:08
